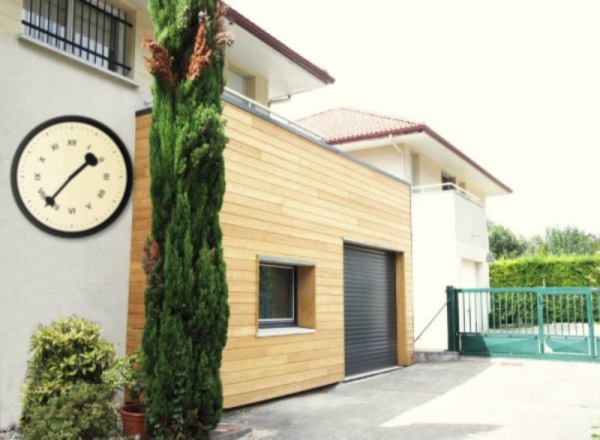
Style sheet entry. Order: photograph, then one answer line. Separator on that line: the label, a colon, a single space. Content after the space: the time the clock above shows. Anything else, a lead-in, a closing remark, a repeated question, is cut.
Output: 1:37
